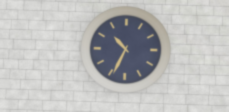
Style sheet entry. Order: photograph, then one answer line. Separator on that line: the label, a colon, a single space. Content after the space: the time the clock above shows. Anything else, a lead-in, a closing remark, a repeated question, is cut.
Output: 10:34
